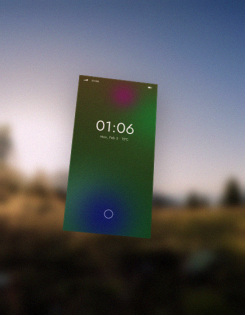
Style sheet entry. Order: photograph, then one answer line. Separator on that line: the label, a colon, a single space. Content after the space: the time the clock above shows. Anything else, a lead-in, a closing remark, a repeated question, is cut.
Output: 1:06
